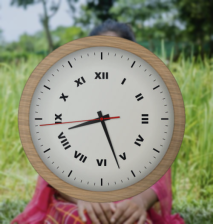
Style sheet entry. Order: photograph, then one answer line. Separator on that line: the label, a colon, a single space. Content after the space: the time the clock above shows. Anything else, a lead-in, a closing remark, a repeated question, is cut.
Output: 8:26:44
